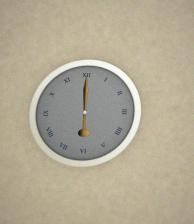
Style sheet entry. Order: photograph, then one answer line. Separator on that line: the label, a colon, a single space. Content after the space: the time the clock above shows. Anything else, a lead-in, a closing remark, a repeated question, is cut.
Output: 6:00
